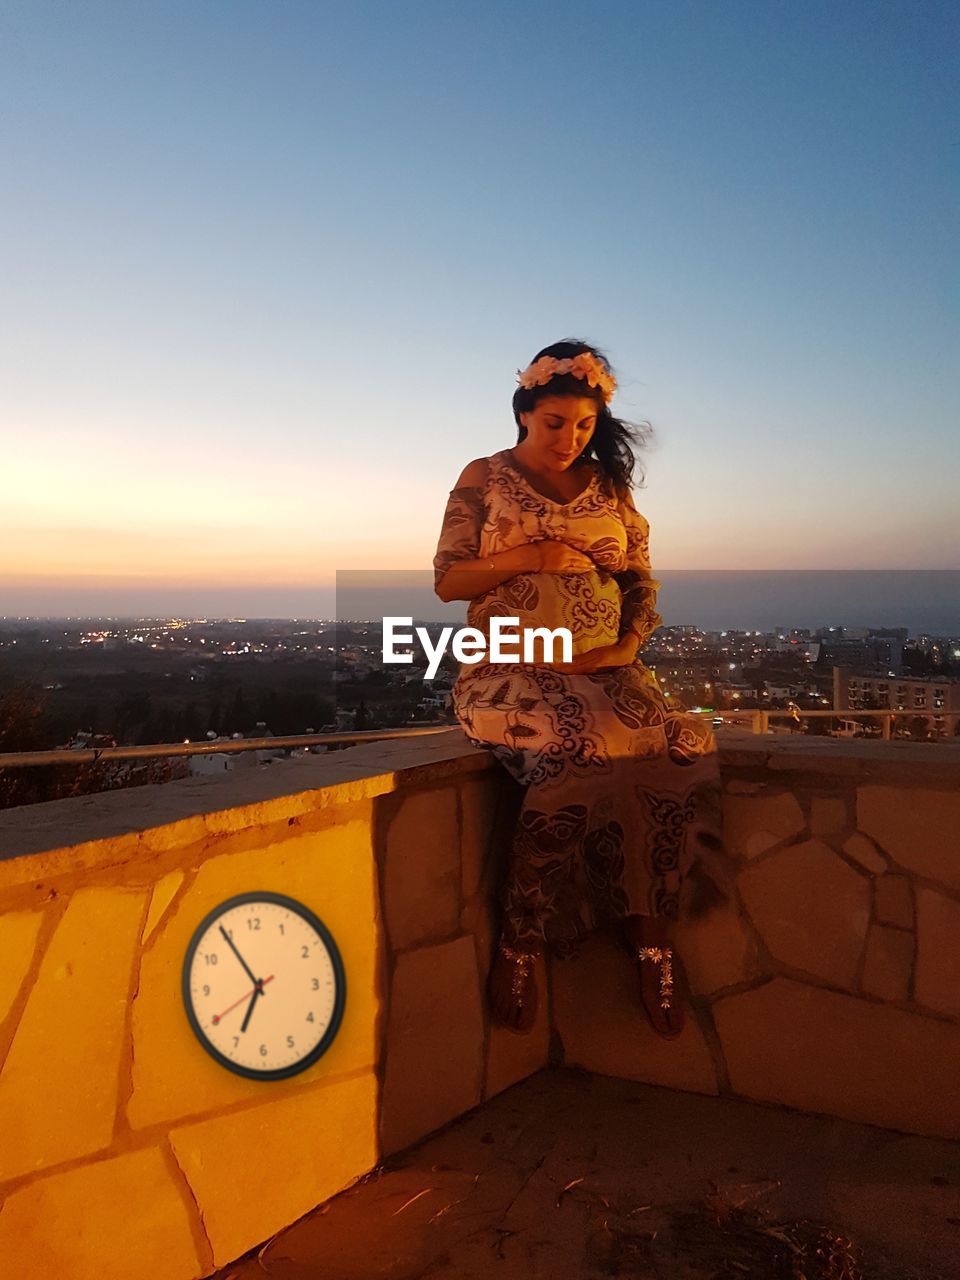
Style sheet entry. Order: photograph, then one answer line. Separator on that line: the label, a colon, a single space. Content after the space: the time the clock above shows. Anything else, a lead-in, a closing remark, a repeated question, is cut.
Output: 6:54:40
